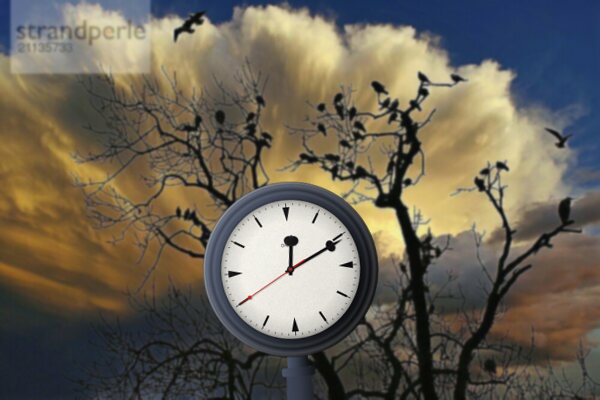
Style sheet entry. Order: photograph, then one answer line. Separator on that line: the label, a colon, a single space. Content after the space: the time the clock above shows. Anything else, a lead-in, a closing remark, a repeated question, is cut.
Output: 12:10:40
